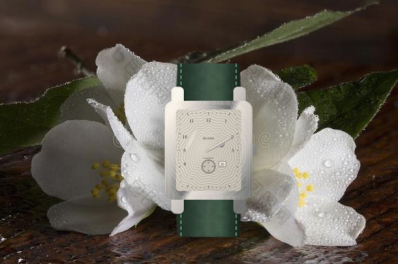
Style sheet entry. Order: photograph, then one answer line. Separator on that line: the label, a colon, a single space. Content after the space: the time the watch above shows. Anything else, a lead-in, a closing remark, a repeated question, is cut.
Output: 2:10
